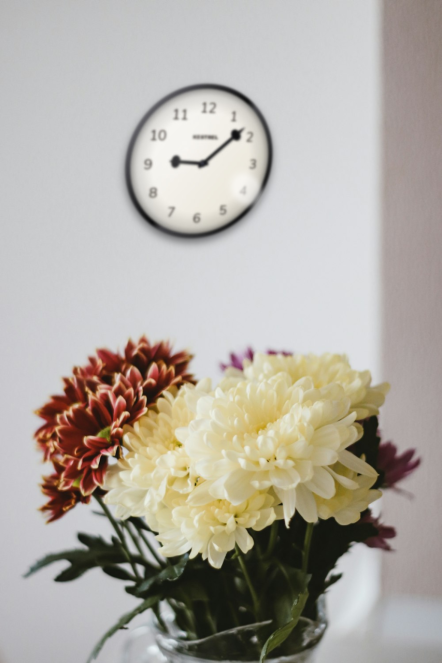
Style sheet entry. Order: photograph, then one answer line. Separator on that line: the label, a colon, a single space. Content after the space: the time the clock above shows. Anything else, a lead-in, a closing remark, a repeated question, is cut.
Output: 9:08
